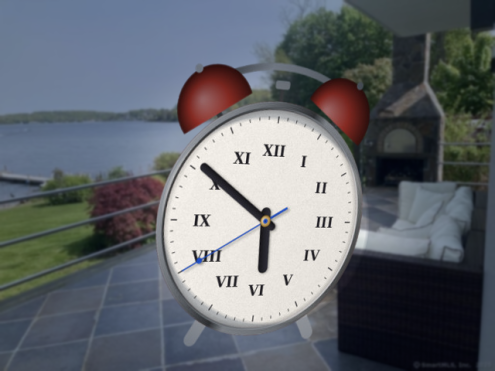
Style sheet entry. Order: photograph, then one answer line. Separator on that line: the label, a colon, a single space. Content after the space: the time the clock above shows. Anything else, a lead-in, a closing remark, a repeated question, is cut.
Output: 5:50:40
